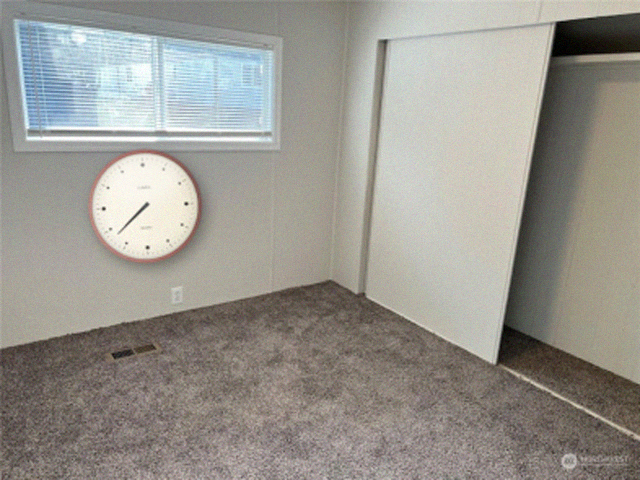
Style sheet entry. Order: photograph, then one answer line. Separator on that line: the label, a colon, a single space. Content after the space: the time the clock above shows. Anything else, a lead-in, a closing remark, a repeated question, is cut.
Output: 7:38
